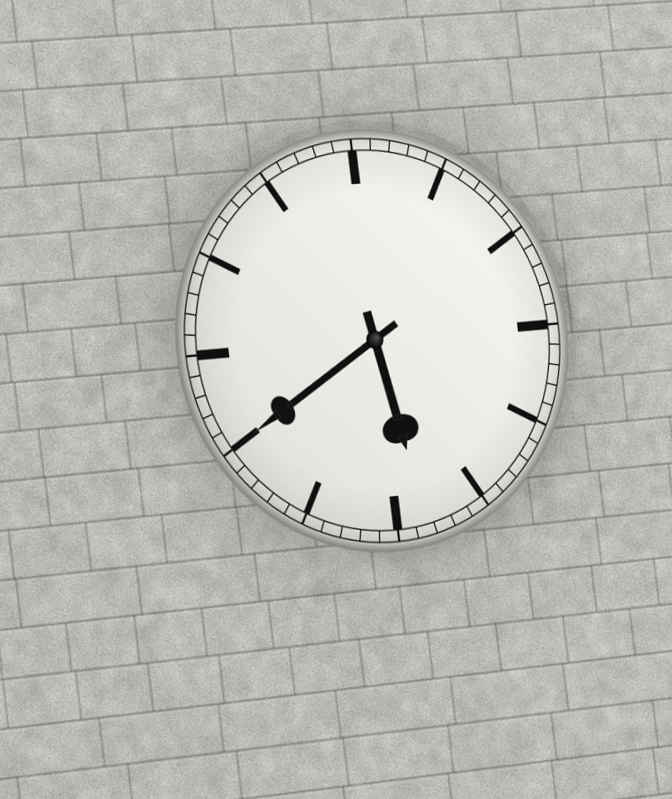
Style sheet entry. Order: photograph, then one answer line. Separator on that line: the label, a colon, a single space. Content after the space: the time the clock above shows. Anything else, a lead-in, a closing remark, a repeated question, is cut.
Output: 5:40
